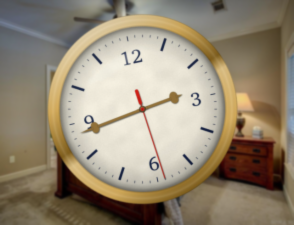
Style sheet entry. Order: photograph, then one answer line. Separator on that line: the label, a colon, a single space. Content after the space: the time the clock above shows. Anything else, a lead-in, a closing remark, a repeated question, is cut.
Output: 2:43:29
